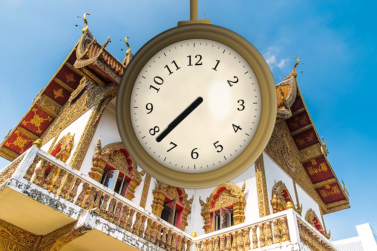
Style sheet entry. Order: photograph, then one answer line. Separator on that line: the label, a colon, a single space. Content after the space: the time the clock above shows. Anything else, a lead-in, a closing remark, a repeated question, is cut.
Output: 7:38
